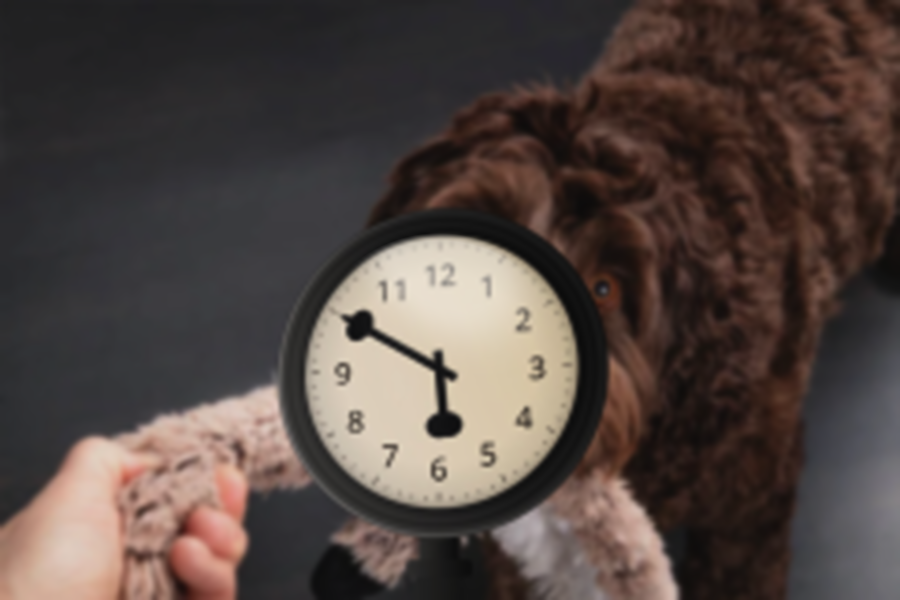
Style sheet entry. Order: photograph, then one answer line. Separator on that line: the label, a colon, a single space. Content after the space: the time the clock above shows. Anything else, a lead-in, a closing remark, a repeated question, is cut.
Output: 5:50
